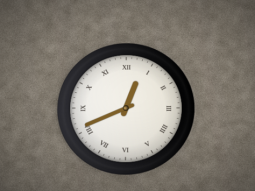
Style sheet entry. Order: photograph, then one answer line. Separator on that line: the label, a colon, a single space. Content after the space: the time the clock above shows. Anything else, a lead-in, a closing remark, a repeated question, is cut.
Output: 12:41
